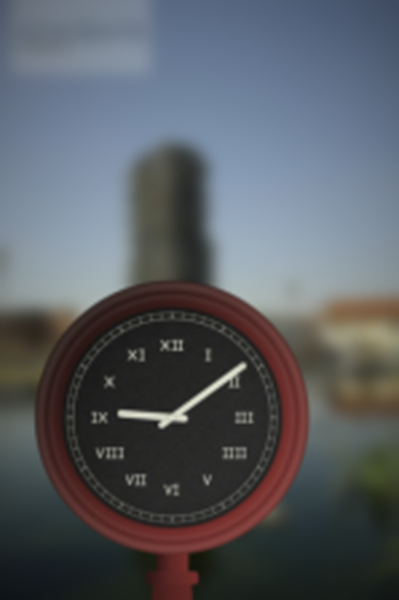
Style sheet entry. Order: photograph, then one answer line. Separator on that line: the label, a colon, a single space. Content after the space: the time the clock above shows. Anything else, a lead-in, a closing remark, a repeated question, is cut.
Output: 9:09
